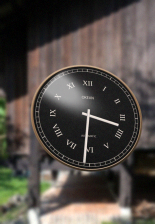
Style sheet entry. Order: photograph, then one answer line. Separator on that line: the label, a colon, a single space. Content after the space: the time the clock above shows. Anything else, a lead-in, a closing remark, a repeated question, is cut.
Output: 3:31
